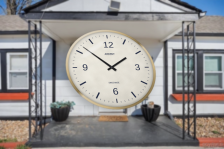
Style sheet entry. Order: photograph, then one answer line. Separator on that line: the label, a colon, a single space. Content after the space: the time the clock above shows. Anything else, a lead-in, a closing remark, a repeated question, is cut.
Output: 1:52
